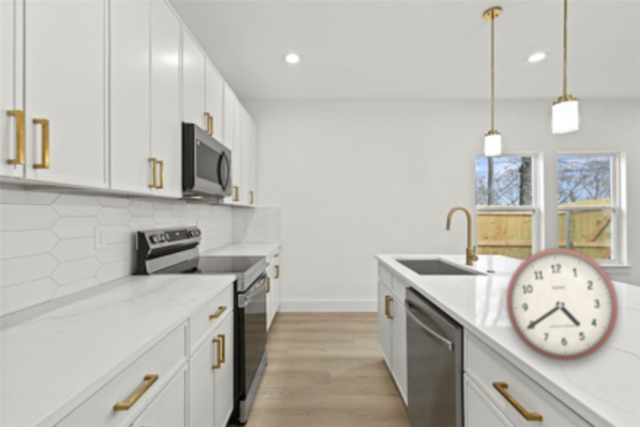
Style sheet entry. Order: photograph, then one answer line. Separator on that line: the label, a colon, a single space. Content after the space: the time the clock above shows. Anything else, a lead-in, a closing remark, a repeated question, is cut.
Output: 4:40
